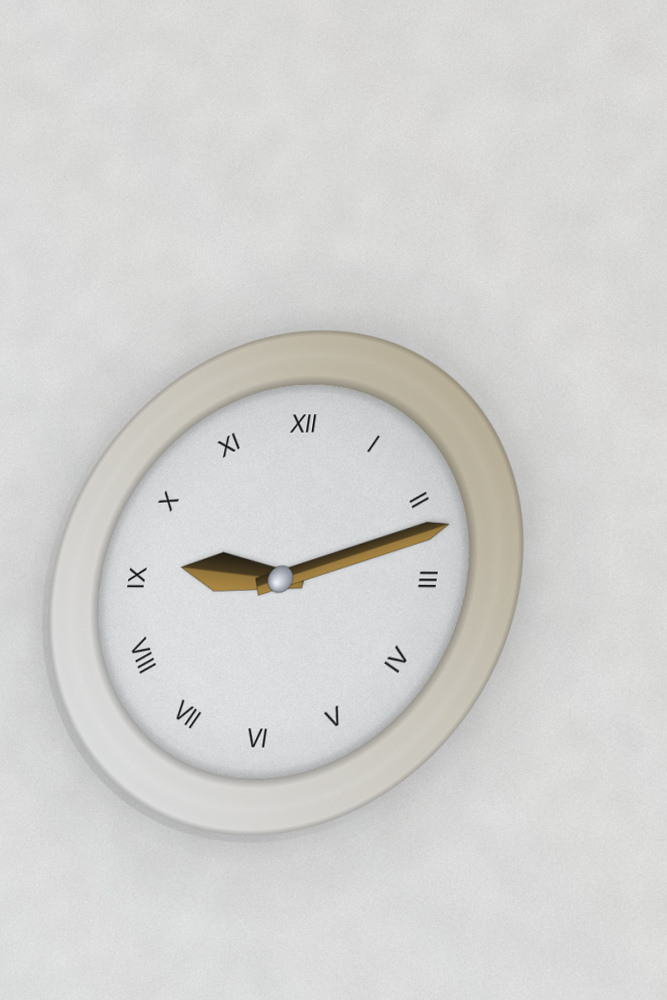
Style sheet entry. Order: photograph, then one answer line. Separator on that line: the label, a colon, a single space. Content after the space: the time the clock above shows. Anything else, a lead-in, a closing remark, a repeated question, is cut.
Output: 9:12
